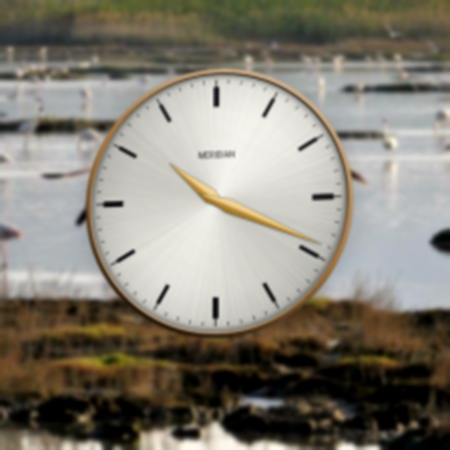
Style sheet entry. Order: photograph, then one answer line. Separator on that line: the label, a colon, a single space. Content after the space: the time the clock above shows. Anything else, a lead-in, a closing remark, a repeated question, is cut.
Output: 10:19
